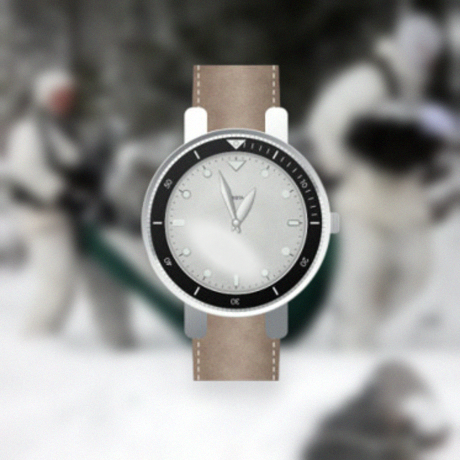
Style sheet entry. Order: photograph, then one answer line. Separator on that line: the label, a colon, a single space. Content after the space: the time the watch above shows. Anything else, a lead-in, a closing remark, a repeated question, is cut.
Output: 12:57
